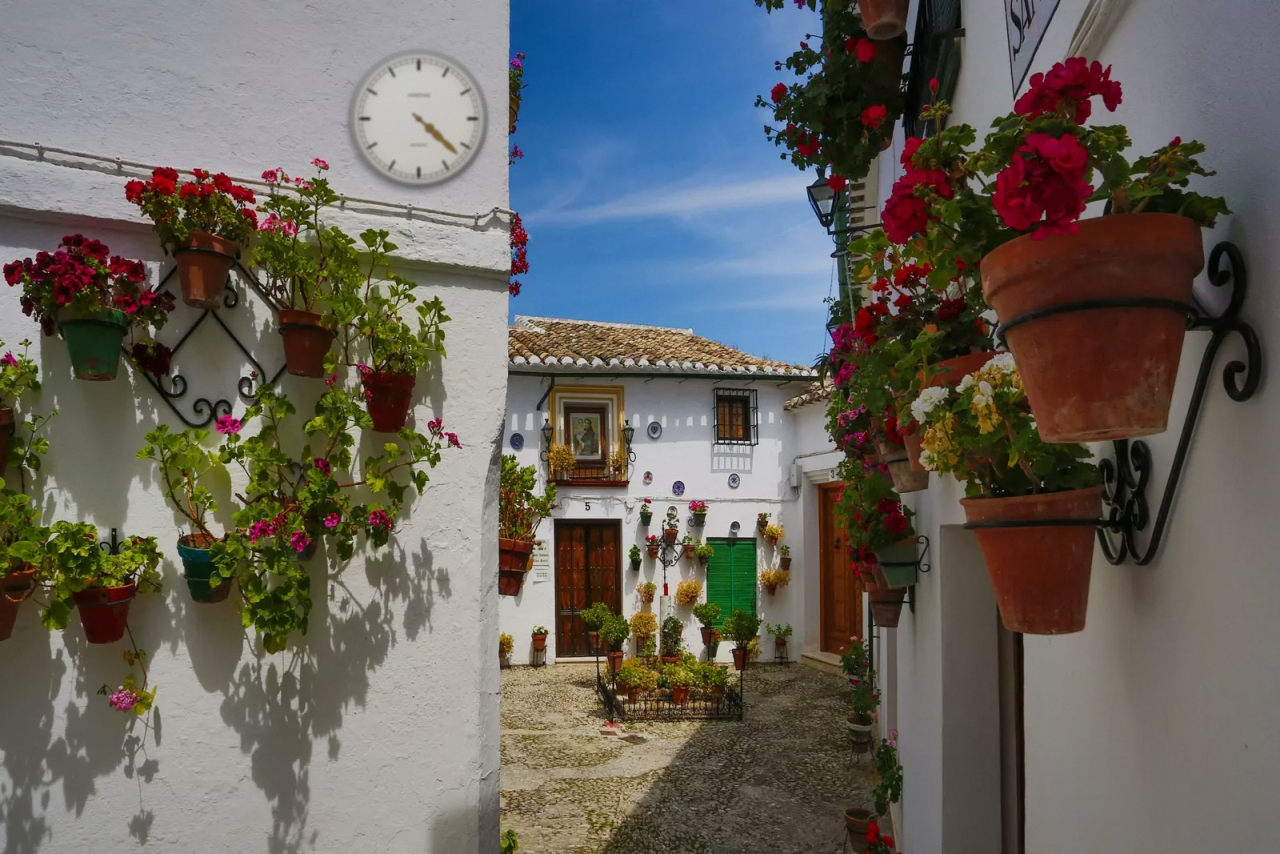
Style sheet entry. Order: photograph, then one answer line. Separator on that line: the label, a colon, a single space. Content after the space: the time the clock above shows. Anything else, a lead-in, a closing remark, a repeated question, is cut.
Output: 4:22
